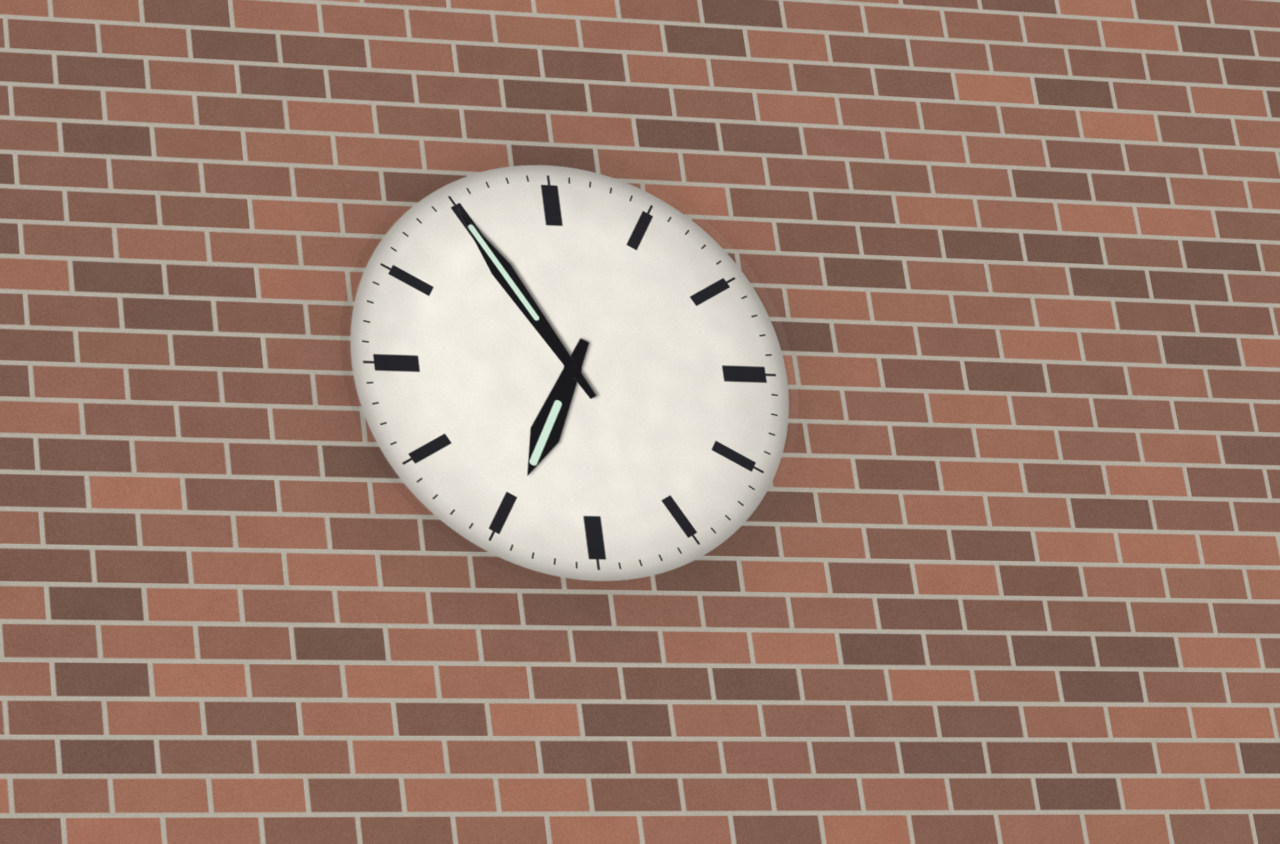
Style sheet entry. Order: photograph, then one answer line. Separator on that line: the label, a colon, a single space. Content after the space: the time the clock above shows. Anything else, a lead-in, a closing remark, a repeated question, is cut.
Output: 6:55
